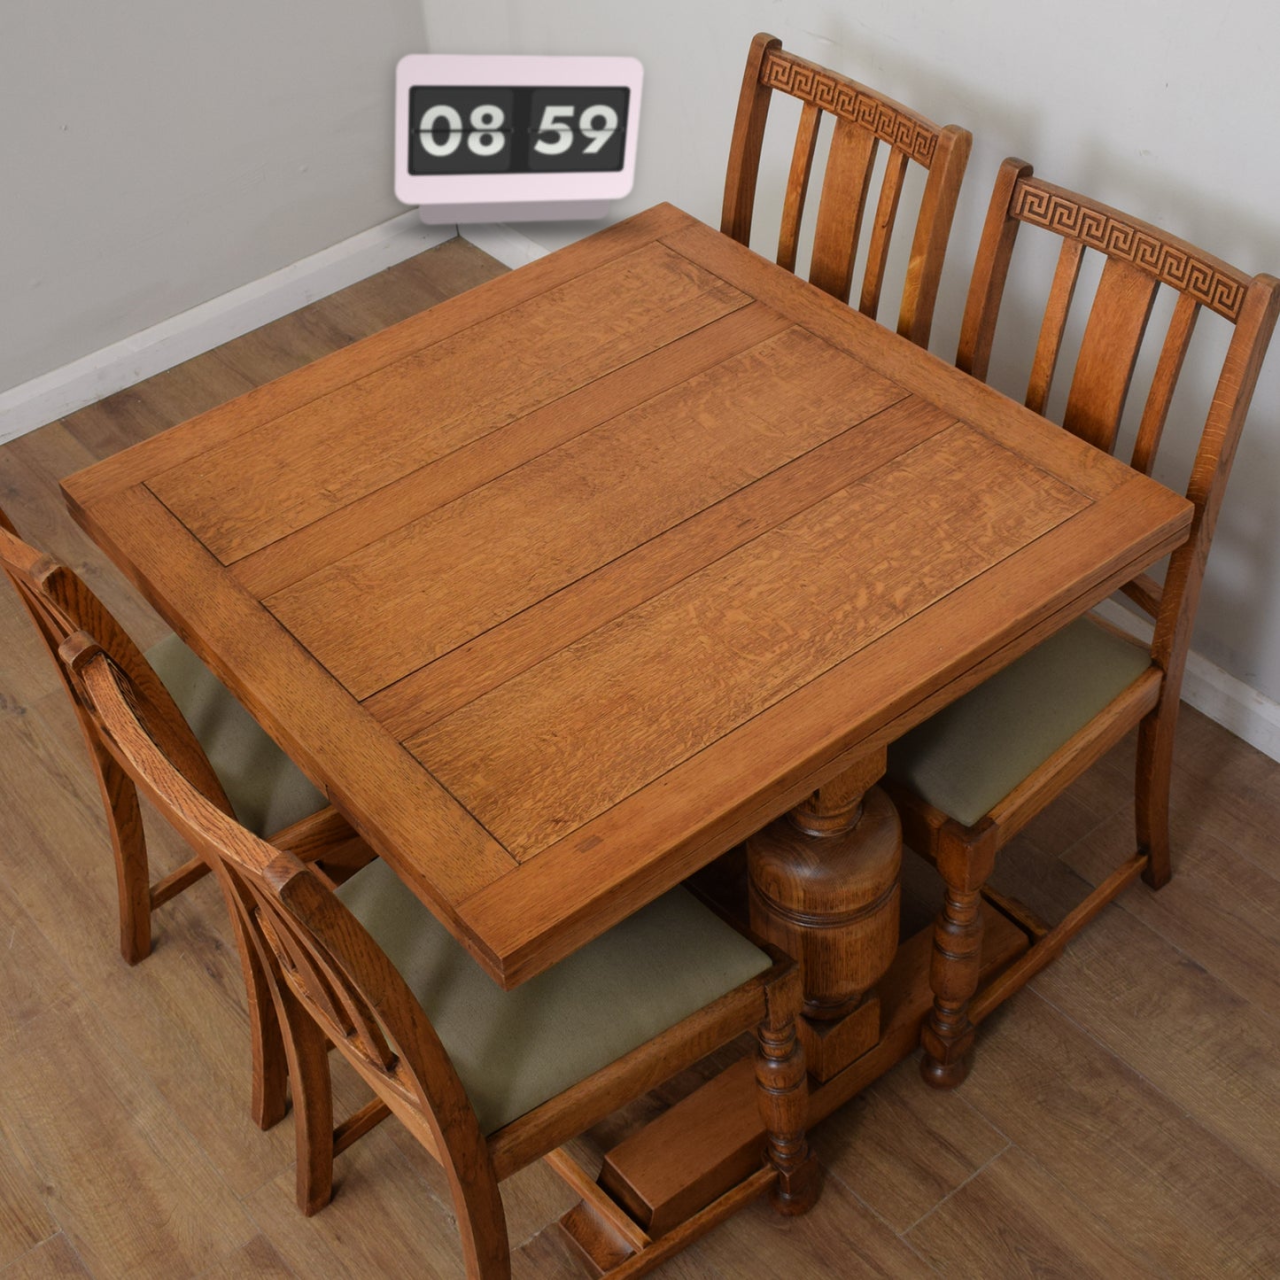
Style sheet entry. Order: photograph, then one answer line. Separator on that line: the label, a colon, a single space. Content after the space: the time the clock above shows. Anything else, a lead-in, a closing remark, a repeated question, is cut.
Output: 8:59
